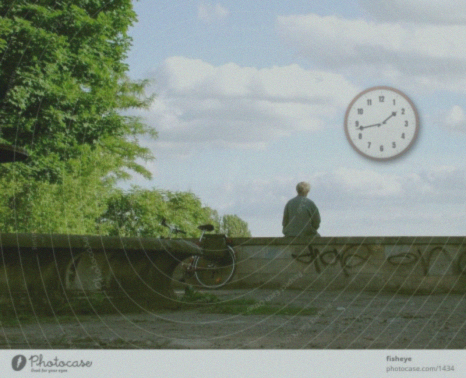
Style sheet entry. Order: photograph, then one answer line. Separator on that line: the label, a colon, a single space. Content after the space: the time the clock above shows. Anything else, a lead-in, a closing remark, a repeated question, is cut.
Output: 1:43
